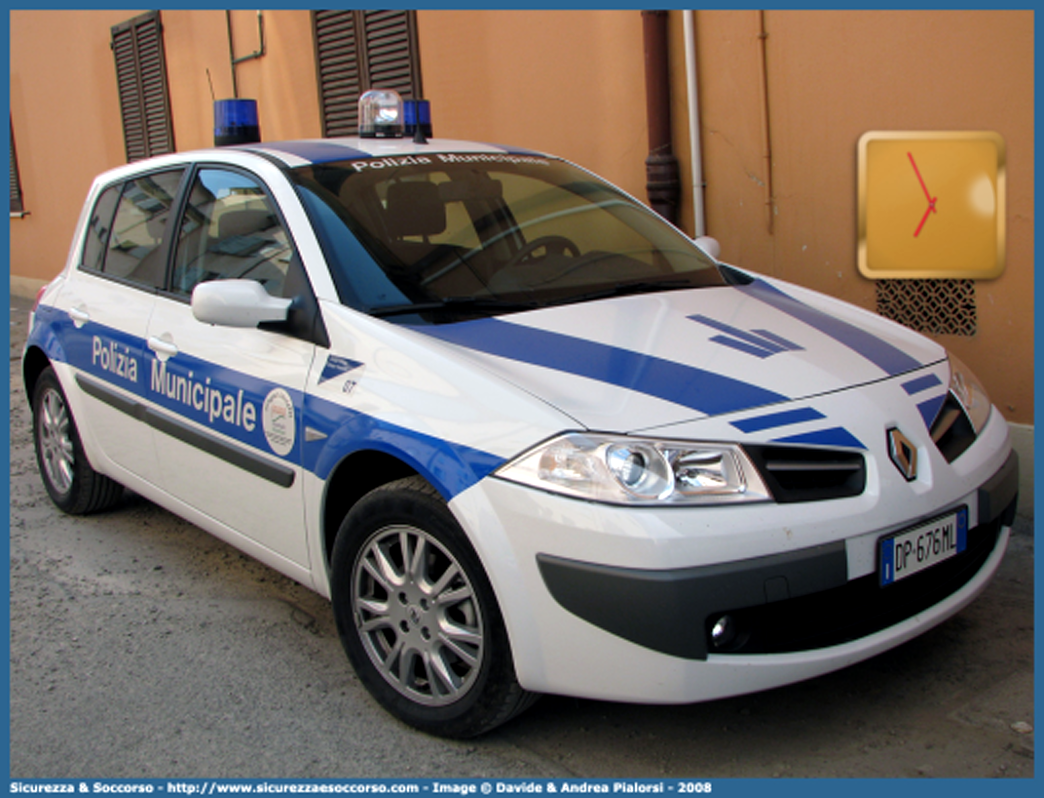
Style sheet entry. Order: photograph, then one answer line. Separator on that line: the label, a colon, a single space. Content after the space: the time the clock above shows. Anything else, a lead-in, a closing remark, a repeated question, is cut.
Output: 6:56
